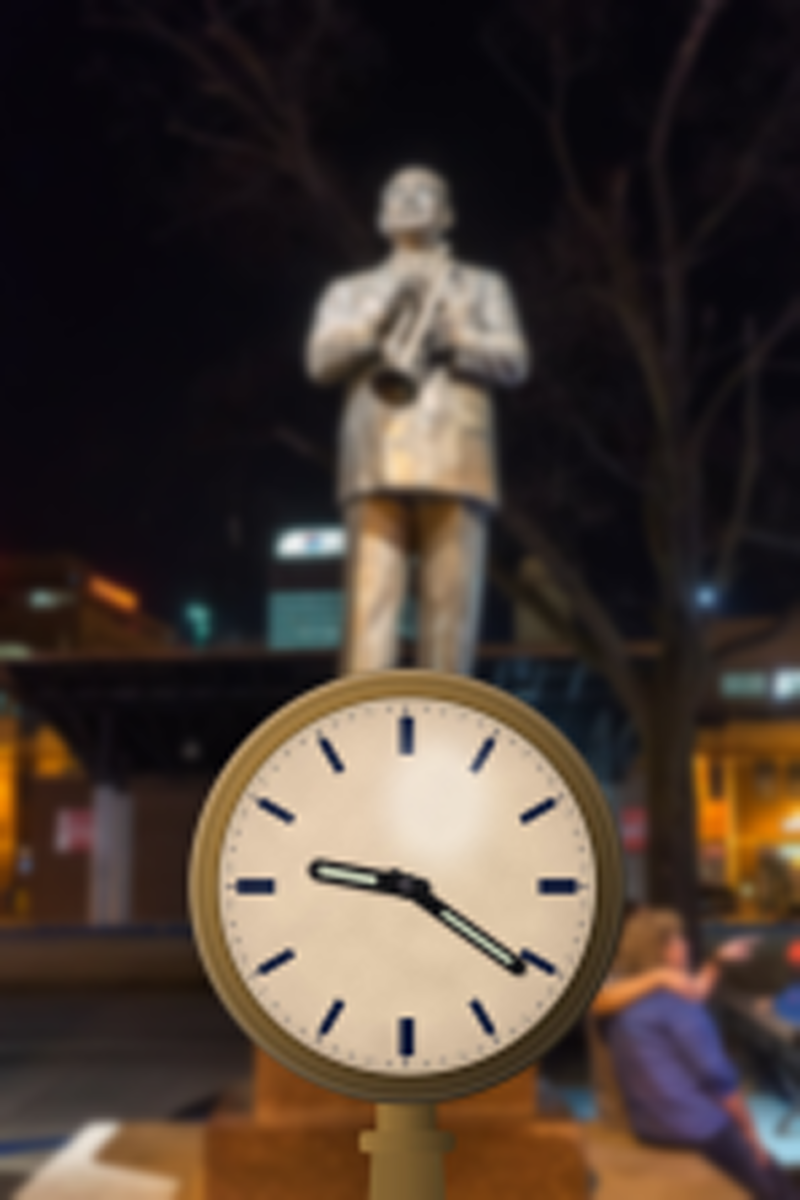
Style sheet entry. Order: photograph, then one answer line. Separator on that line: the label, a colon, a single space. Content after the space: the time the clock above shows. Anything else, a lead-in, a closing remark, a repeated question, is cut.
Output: 9:21
